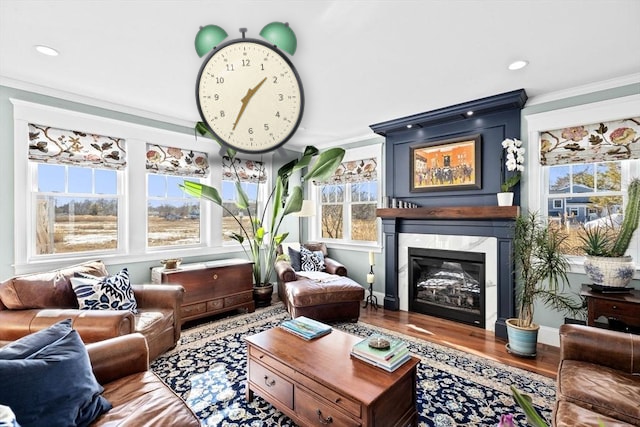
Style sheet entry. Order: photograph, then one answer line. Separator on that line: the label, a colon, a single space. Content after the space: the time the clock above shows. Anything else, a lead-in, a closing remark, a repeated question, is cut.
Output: 1:35
